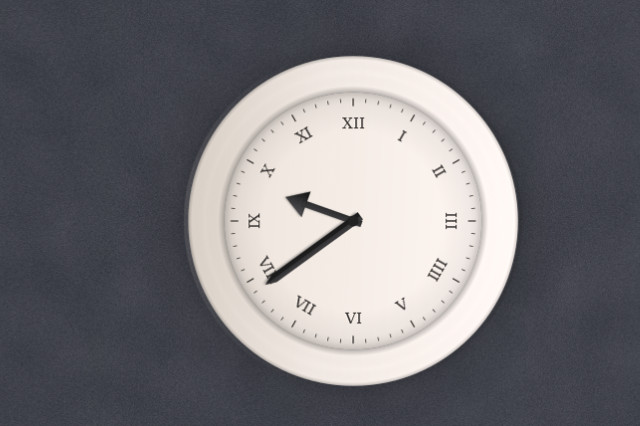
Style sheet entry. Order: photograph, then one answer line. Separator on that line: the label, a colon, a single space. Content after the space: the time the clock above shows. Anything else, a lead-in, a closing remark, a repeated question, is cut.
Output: 9:39
